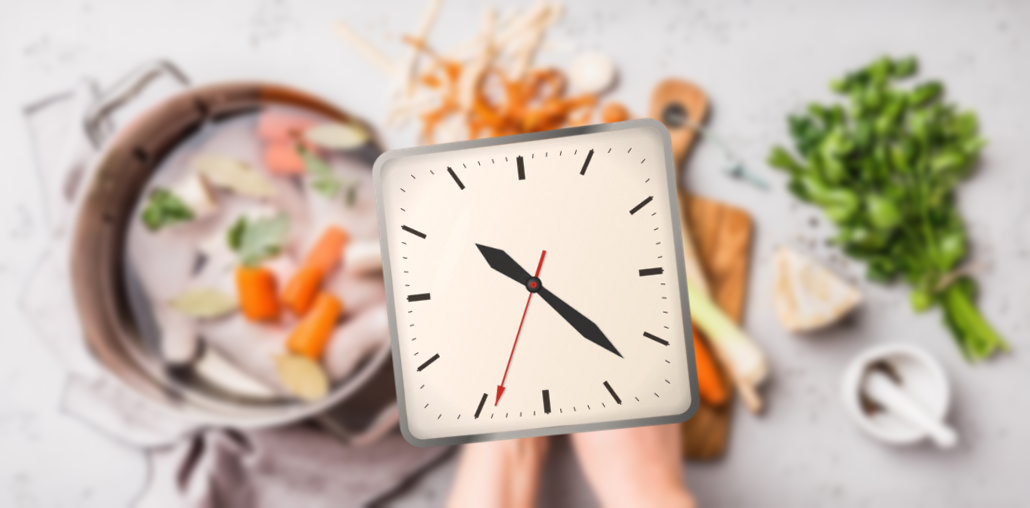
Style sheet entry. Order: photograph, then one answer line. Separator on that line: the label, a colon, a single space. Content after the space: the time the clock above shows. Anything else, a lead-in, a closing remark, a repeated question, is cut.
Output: 10:22:34
